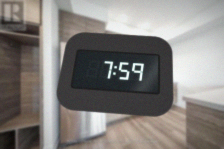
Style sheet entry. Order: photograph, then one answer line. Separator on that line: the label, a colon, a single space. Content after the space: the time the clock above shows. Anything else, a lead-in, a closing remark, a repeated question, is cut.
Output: 7:59
